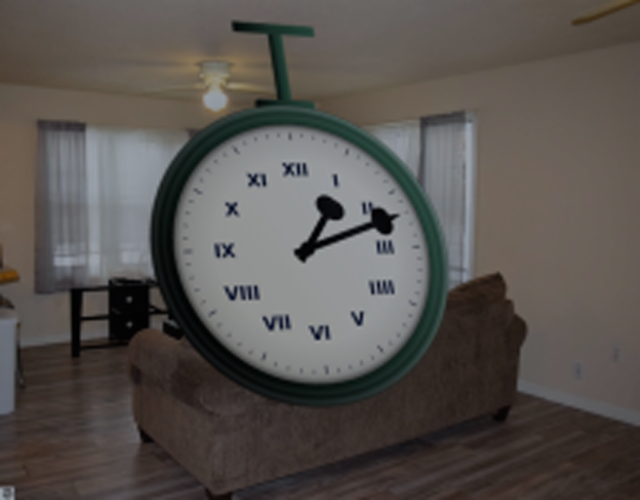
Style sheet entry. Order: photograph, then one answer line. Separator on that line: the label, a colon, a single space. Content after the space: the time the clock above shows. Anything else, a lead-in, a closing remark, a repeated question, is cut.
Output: 1:12
